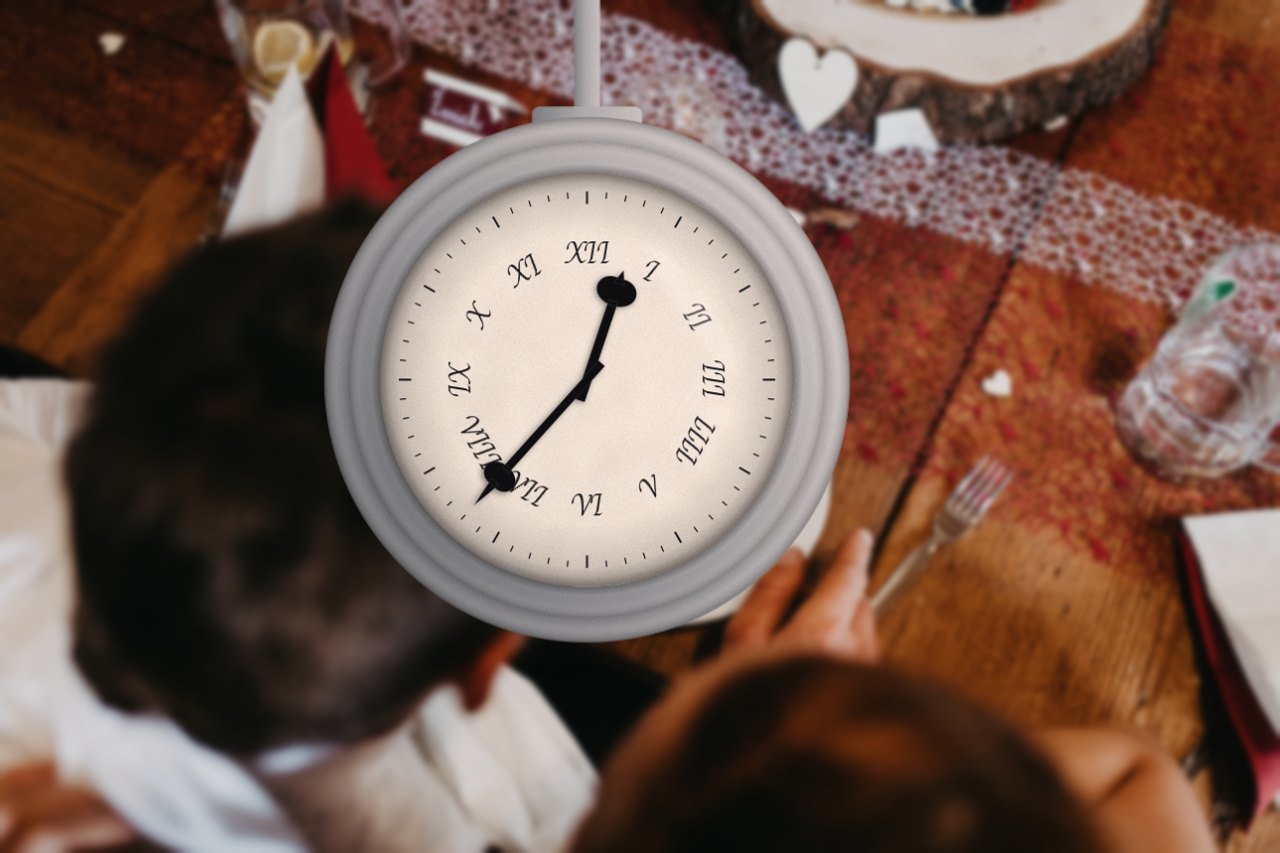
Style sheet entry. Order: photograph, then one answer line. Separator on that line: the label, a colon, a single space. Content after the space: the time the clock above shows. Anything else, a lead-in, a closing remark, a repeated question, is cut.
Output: 12:37
